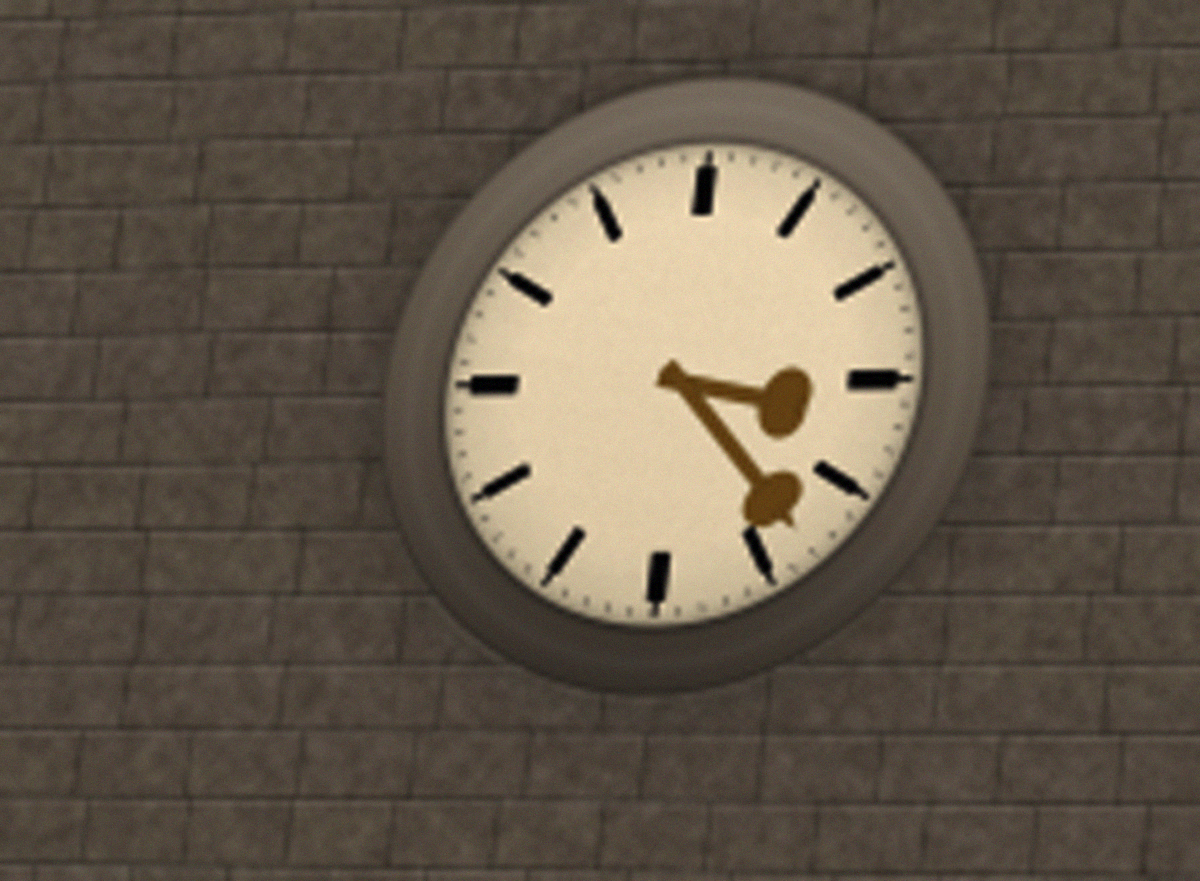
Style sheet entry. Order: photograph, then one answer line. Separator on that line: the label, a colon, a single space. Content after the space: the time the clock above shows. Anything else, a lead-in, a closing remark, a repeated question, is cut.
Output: 3:23
